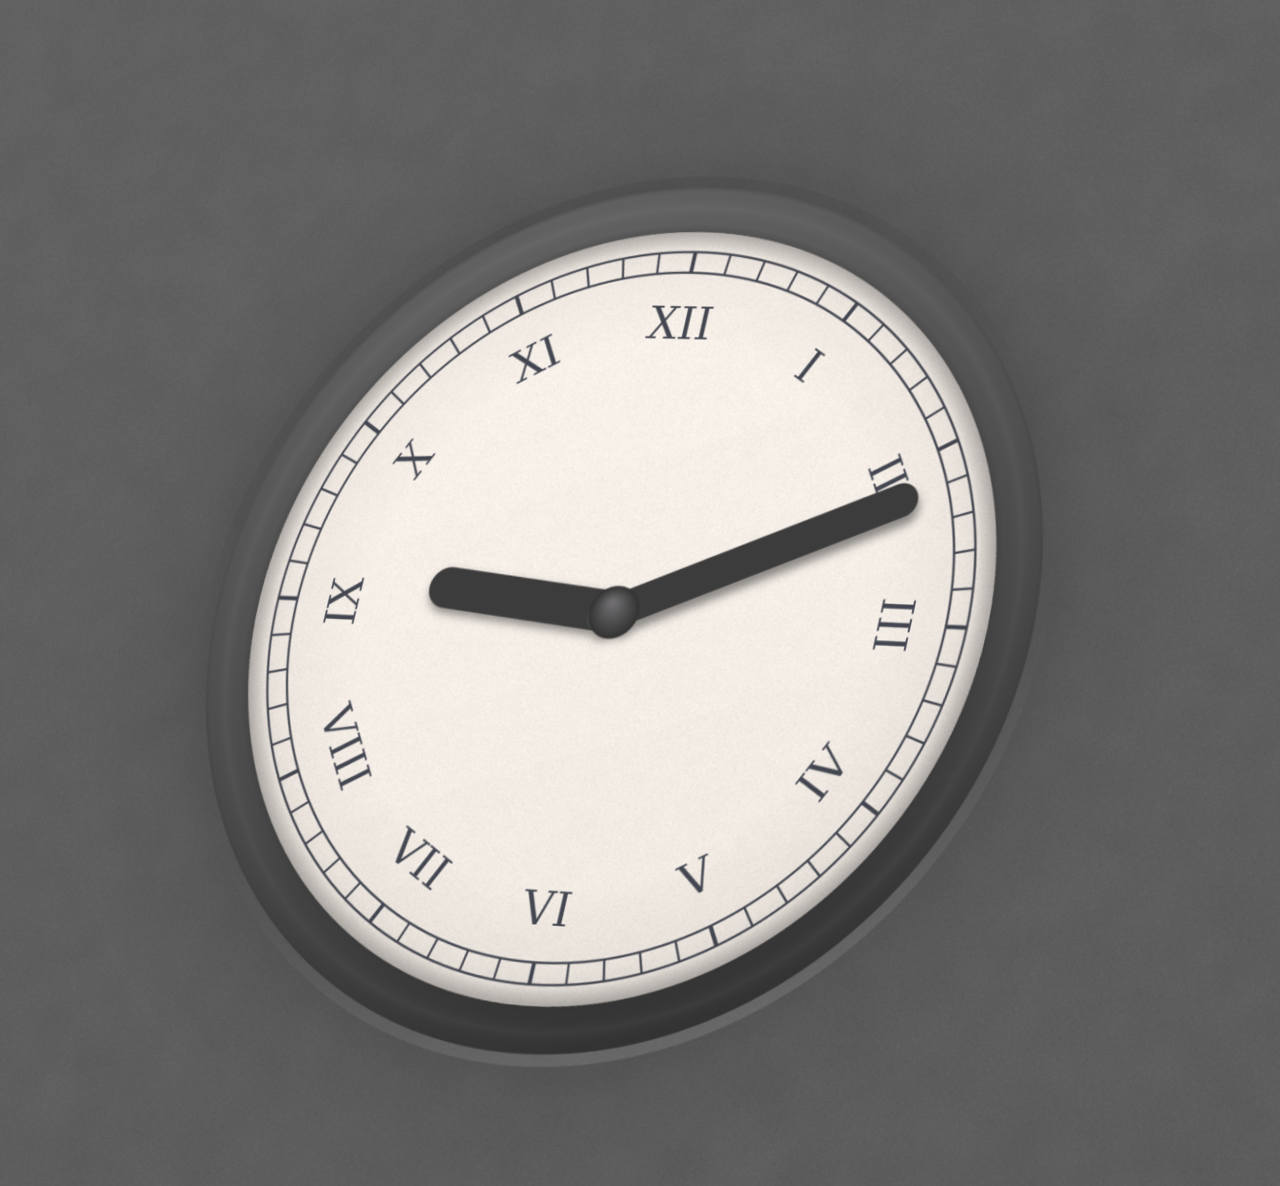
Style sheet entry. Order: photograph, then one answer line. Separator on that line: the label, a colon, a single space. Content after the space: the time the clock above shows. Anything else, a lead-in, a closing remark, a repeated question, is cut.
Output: 9:11
